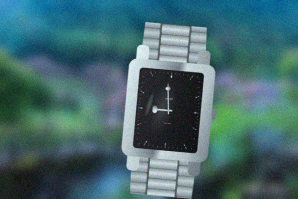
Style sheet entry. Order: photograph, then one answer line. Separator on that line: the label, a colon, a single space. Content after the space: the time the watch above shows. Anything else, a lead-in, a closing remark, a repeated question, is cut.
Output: 8:59
